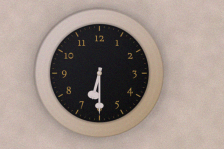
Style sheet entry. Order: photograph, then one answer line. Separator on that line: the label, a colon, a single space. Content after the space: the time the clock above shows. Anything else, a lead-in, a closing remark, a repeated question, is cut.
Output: 6:30
